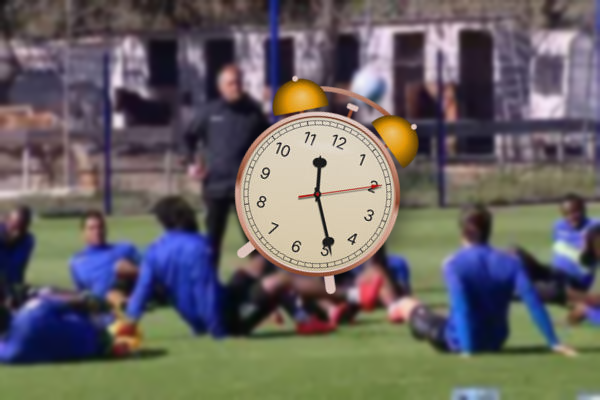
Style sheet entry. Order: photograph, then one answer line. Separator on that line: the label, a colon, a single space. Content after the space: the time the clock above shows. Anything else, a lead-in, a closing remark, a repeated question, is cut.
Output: 11:24:10
